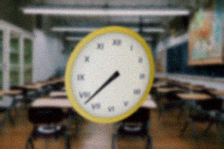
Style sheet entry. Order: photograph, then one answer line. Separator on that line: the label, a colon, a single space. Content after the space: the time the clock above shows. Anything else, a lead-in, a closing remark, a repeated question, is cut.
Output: 7:38
